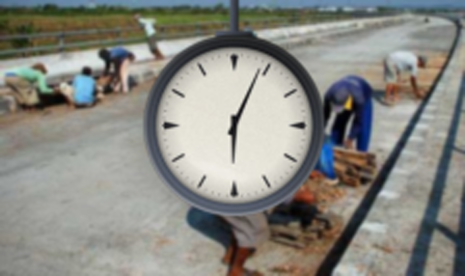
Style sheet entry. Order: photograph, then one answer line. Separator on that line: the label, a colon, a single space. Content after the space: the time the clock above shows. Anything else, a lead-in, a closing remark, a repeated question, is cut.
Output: 6:04
